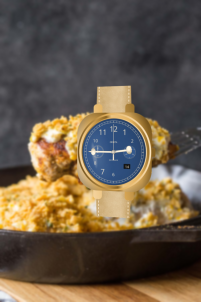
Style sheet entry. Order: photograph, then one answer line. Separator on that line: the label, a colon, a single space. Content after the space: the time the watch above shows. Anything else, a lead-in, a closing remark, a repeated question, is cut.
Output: 2:45
